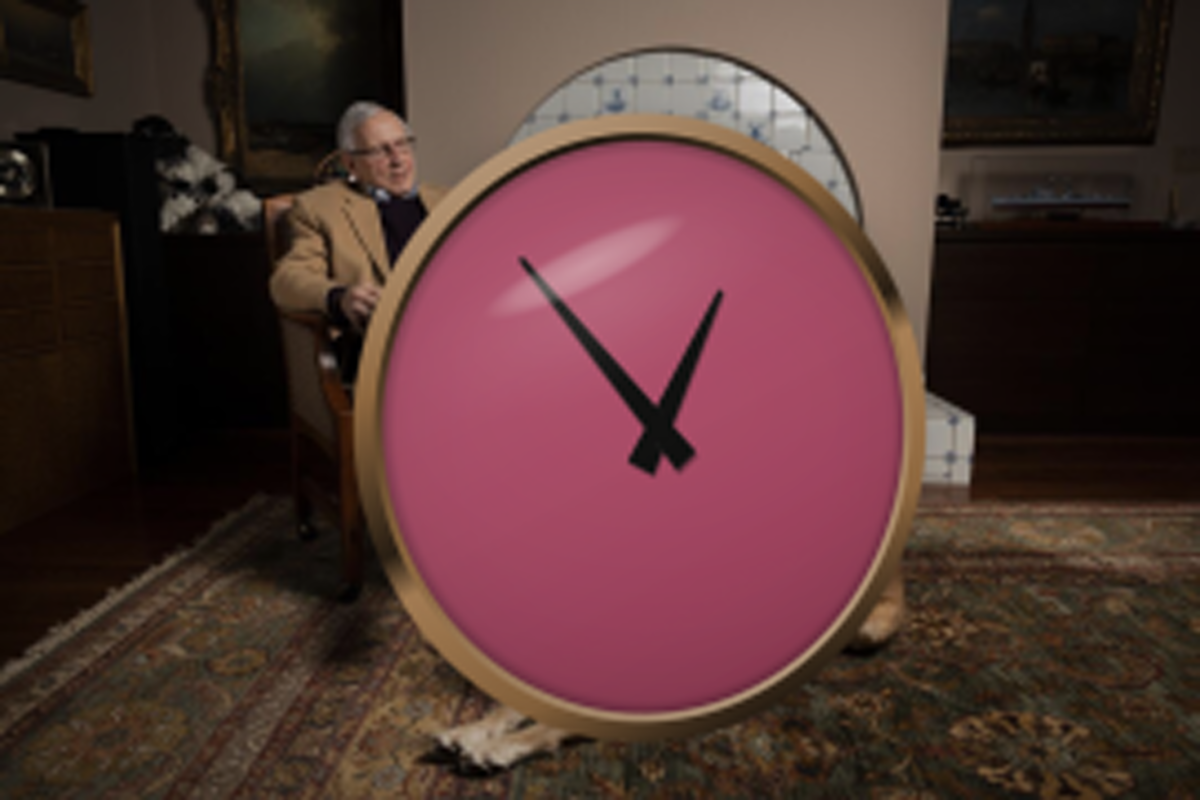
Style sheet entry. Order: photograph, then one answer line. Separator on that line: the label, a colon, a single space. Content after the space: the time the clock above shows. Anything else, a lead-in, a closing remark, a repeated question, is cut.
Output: 12:53
